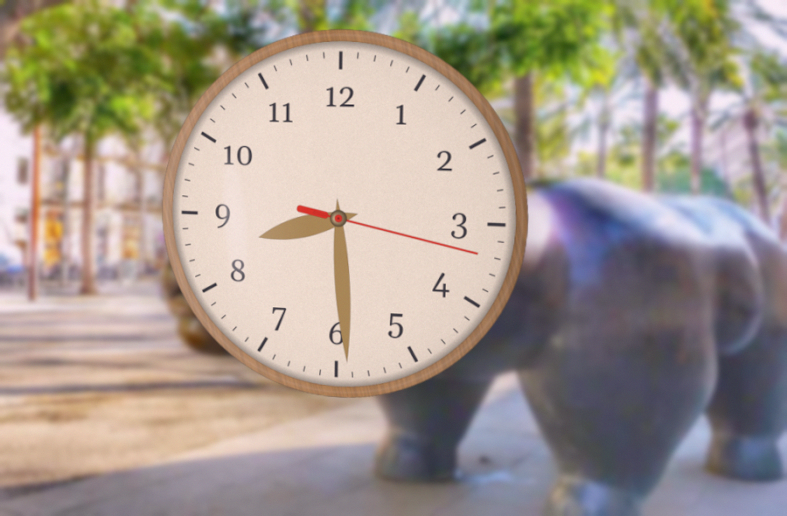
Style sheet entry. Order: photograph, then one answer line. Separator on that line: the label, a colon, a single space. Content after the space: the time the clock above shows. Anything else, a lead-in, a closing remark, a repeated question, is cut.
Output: 8:29:17
